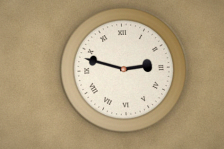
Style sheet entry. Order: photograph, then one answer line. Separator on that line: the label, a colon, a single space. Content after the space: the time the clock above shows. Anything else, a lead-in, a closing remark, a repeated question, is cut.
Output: 2:48
